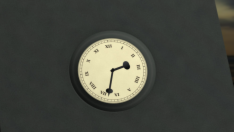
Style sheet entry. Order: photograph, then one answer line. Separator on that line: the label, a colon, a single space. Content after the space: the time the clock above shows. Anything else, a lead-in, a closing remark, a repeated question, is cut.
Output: 2:33
